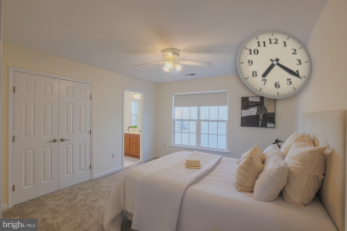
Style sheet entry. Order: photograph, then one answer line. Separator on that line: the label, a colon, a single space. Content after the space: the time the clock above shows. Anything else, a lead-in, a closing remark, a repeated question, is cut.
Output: 7:21
